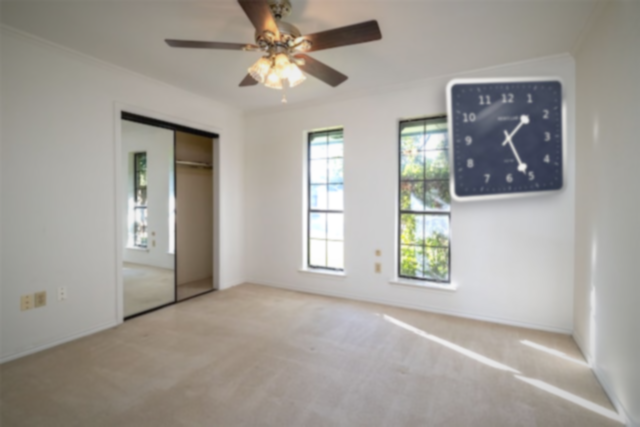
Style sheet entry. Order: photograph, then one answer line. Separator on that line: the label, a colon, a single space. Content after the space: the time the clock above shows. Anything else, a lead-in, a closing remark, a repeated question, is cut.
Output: 1:26
